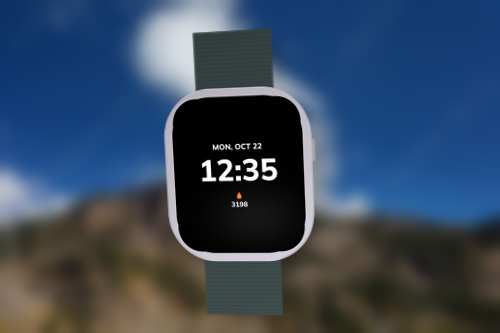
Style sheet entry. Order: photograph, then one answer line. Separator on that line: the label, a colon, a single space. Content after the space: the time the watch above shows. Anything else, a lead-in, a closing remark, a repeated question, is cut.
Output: 12:35
